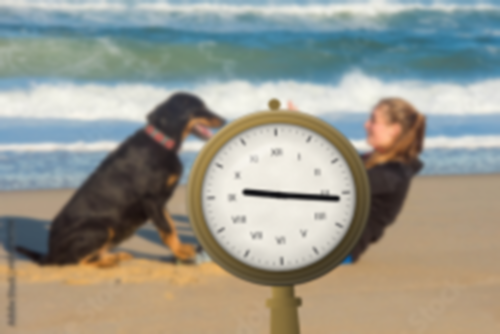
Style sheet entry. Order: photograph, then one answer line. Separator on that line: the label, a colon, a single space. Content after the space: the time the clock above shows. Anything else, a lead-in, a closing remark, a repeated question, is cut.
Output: 9:16
